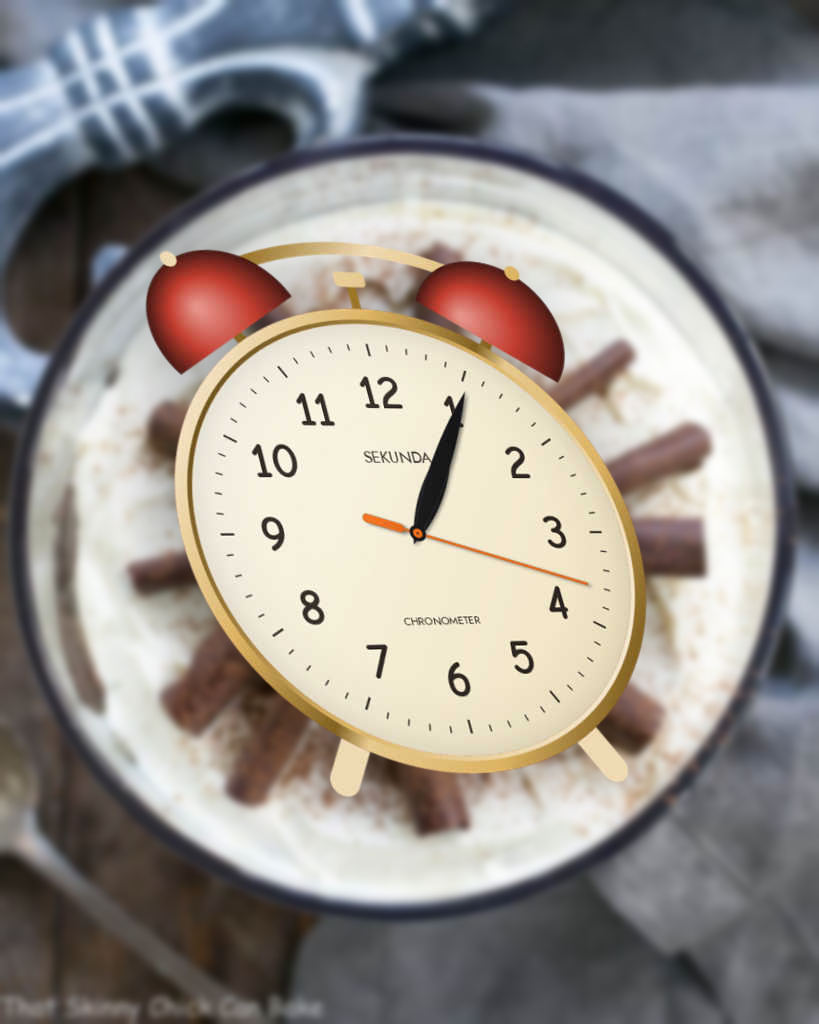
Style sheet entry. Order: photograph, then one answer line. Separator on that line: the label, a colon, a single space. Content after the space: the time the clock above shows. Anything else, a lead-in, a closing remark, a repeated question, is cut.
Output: 1:05:18
